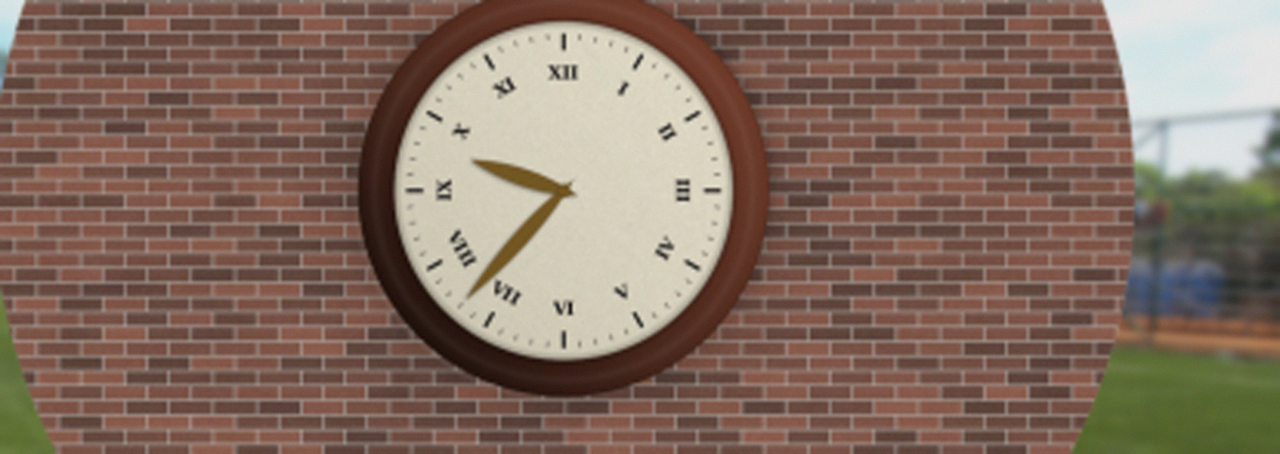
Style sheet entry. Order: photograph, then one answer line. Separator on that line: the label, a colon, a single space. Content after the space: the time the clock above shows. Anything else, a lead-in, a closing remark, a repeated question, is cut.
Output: 9:37
